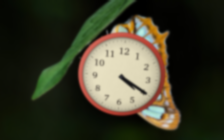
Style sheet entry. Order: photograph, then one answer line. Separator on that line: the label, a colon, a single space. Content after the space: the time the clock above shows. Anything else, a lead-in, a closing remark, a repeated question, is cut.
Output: 4:20
